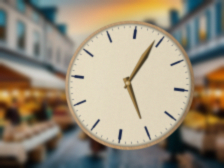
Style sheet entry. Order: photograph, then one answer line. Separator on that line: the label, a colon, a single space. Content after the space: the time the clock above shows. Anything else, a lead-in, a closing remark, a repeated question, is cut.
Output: 5:04
